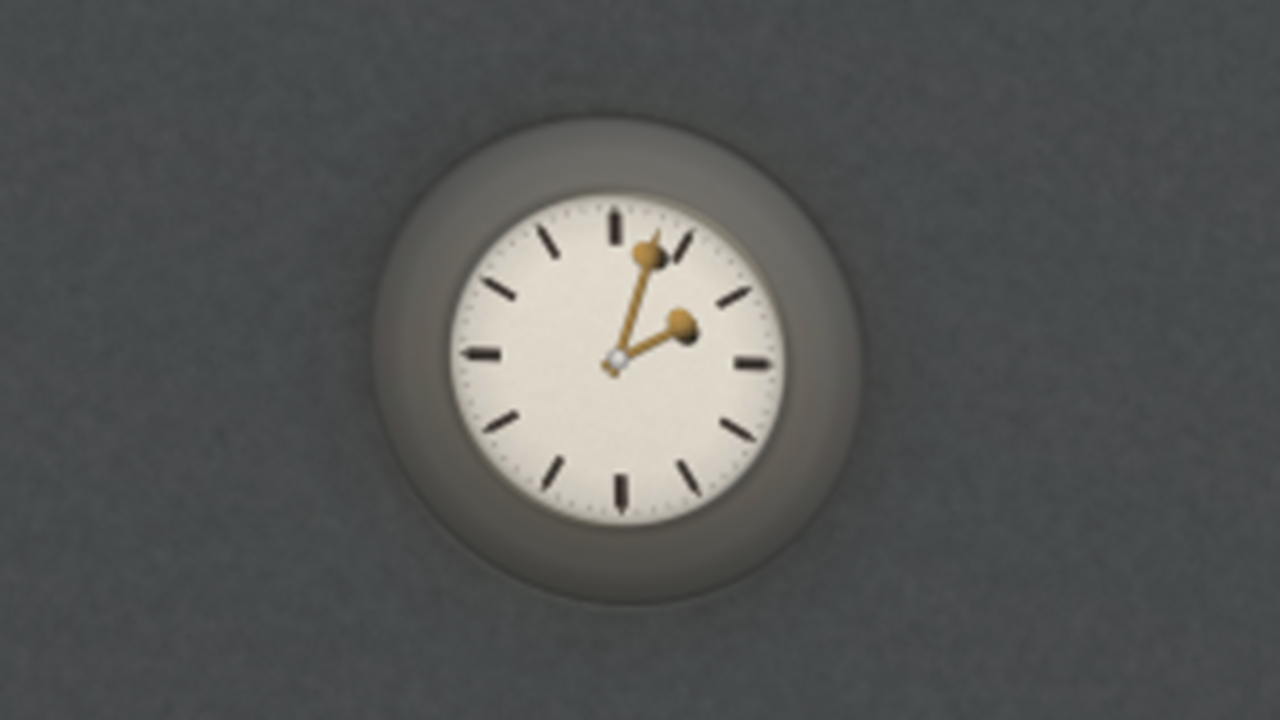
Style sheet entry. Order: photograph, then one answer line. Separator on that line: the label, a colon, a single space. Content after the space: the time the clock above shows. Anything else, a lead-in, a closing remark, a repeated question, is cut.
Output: 2:03
